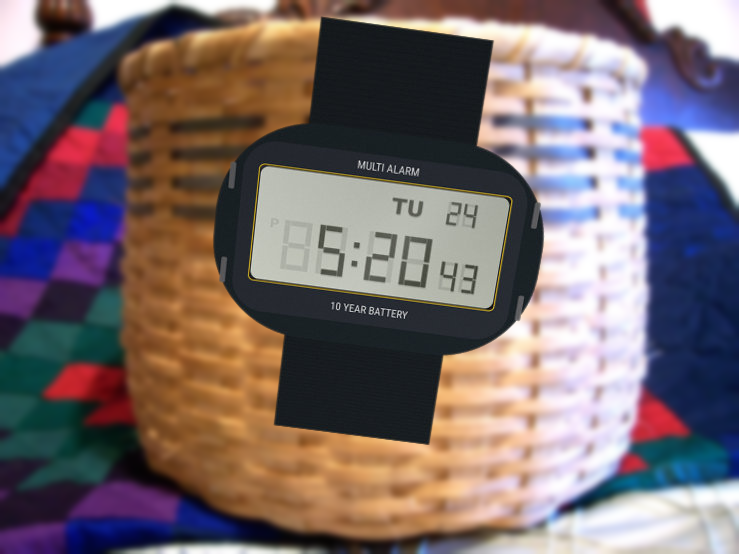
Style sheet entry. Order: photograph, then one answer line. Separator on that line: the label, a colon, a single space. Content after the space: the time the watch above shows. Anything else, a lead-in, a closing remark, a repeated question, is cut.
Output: 5:20:43
